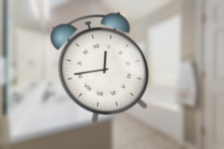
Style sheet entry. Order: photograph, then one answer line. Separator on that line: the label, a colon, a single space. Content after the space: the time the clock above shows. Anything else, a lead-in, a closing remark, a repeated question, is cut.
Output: 12:46
